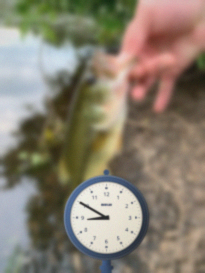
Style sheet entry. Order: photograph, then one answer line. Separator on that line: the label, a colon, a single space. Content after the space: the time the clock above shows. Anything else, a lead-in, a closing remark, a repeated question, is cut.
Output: 8:50
